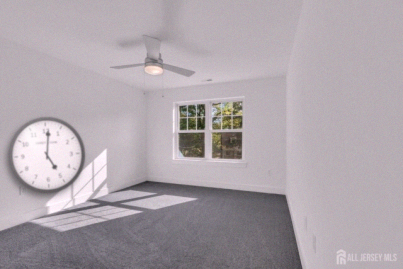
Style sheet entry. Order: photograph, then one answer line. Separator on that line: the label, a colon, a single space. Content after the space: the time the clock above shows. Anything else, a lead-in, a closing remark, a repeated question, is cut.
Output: 5:01
